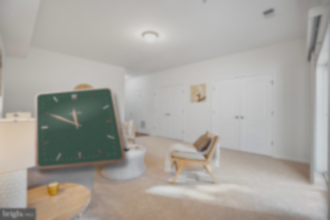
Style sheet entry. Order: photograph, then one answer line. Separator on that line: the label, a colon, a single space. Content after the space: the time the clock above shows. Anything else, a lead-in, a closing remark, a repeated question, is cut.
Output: 11:50
